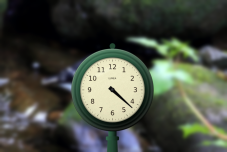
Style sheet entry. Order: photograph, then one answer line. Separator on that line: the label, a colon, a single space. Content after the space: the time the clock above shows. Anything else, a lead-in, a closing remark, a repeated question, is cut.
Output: 4:22
